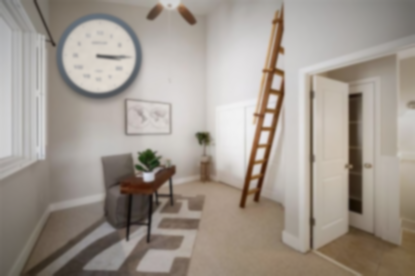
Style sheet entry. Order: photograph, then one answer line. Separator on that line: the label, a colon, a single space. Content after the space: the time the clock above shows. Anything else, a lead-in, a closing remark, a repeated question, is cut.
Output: 3:15
